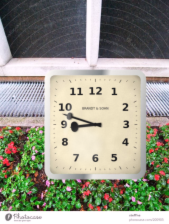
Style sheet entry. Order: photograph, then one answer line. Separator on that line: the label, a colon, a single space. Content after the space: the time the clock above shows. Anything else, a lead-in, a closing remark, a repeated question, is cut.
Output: 8:48
